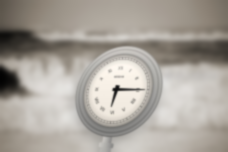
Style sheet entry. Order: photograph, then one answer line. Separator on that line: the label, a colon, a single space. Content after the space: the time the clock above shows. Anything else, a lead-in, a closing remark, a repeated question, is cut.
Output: 6:15
